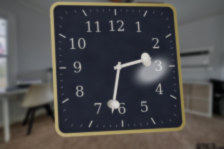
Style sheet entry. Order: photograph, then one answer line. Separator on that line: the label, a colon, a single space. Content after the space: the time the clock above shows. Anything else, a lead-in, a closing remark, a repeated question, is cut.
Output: 2:32
